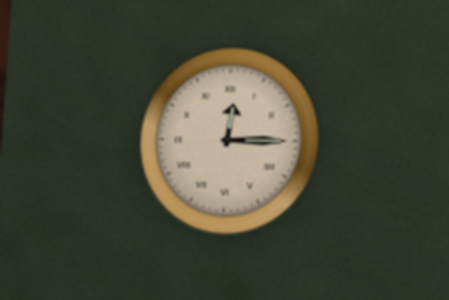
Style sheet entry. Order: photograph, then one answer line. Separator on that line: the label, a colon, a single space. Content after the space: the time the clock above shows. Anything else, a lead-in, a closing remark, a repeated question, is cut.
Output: 12:15
